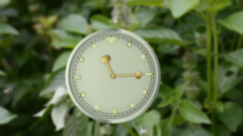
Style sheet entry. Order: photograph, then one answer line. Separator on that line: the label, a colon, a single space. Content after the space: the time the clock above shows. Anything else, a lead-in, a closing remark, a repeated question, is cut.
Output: 11:15
